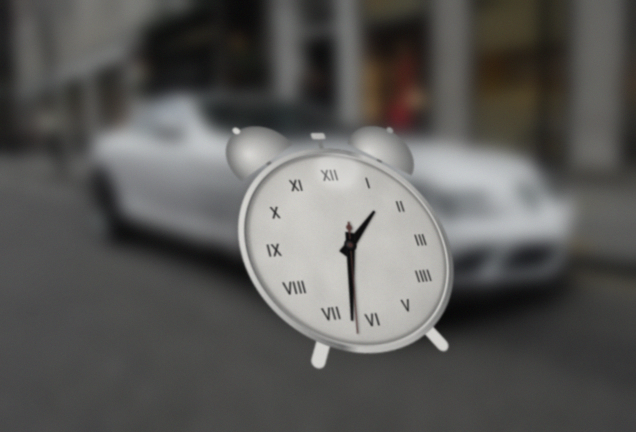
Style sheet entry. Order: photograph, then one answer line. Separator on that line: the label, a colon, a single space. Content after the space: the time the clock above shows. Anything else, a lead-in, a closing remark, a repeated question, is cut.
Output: 1:32:32
